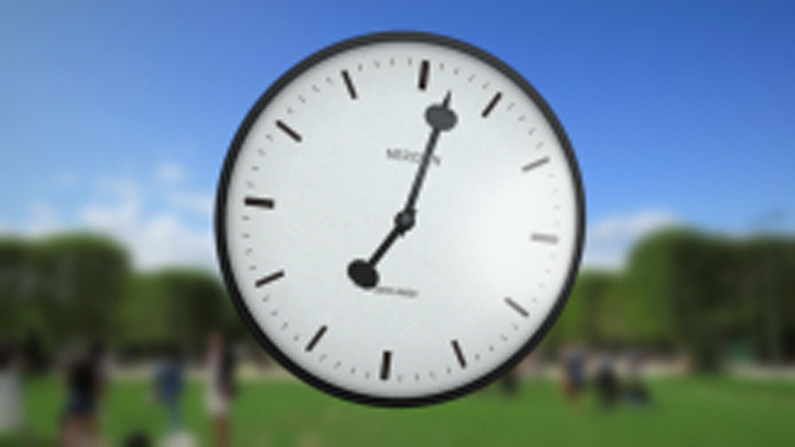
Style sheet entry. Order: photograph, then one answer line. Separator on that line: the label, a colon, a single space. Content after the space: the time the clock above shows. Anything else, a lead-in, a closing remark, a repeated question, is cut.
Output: 7:02
